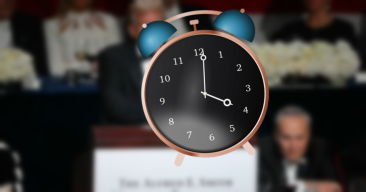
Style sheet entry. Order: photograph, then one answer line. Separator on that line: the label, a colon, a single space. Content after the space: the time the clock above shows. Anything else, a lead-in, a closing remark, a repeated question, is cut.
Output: 4:01
